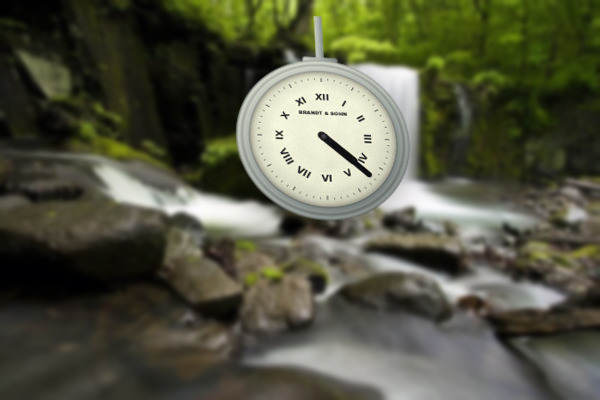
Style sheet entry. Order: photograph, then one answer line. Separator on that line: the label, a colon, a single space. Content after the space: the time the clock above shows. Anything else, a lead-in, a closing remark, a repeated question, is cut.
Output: 4:22
